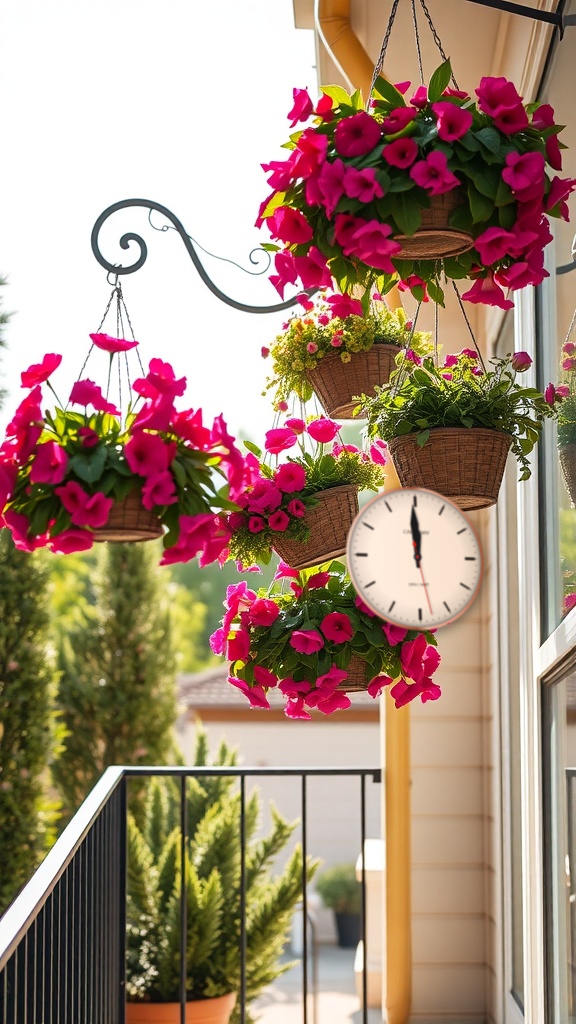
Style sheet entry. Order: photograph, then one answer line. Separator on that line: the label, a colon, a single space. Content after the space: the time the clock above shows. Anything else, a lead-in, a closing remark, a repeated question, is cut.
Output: 11:59:28
